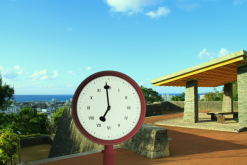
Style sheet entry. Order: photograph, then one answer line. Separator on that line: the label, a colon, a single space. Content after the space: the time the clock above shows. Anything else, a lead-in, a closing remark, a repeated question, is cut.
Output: 6:59
